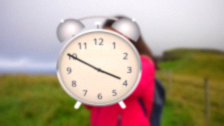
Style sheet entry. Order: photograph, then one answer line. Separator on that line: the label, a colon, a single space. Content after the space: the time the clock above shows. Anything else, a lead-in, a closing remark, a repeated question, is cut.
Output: 3:50
